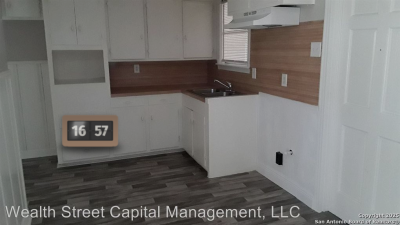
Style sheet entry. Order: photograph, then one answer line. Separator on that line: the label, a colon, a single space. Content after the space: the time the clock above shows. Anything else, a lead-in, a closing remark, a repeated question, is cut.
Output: 16:57
